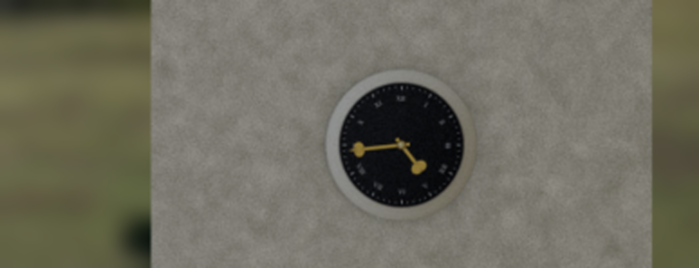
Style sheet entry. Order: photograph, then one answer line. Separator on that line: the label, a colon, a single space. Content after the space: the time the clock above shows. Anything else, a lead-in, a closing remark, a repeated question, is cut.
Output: 4:44
